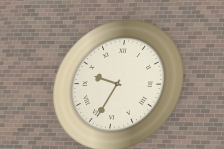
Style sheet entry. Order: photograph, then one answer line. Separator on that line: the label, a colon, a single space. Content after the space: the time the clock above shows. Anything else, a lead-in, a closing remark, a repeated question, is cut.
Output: 9:34
